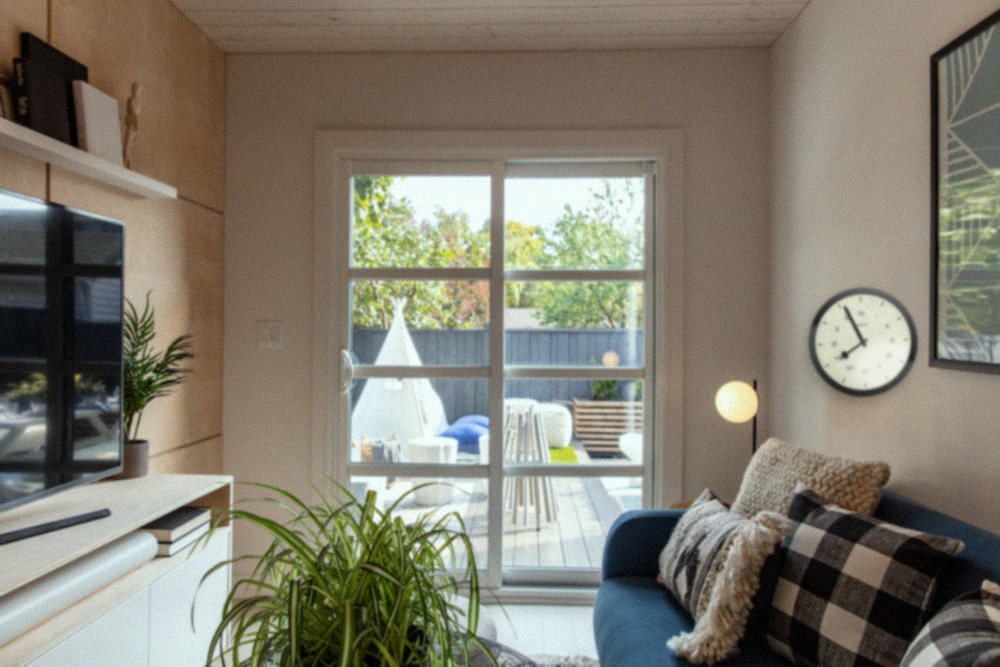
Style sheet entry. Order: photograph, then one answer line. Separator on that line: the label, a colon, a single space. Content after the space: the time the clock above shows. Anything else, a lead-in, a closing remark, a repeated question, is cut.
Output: 7:56
